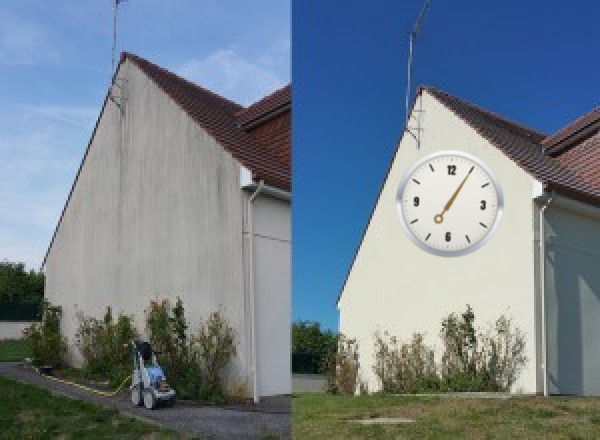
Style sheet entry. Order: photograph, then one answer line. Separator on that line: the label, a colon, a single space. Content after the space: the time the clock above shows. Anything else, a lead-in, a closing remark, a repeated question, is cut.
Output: 7:05
